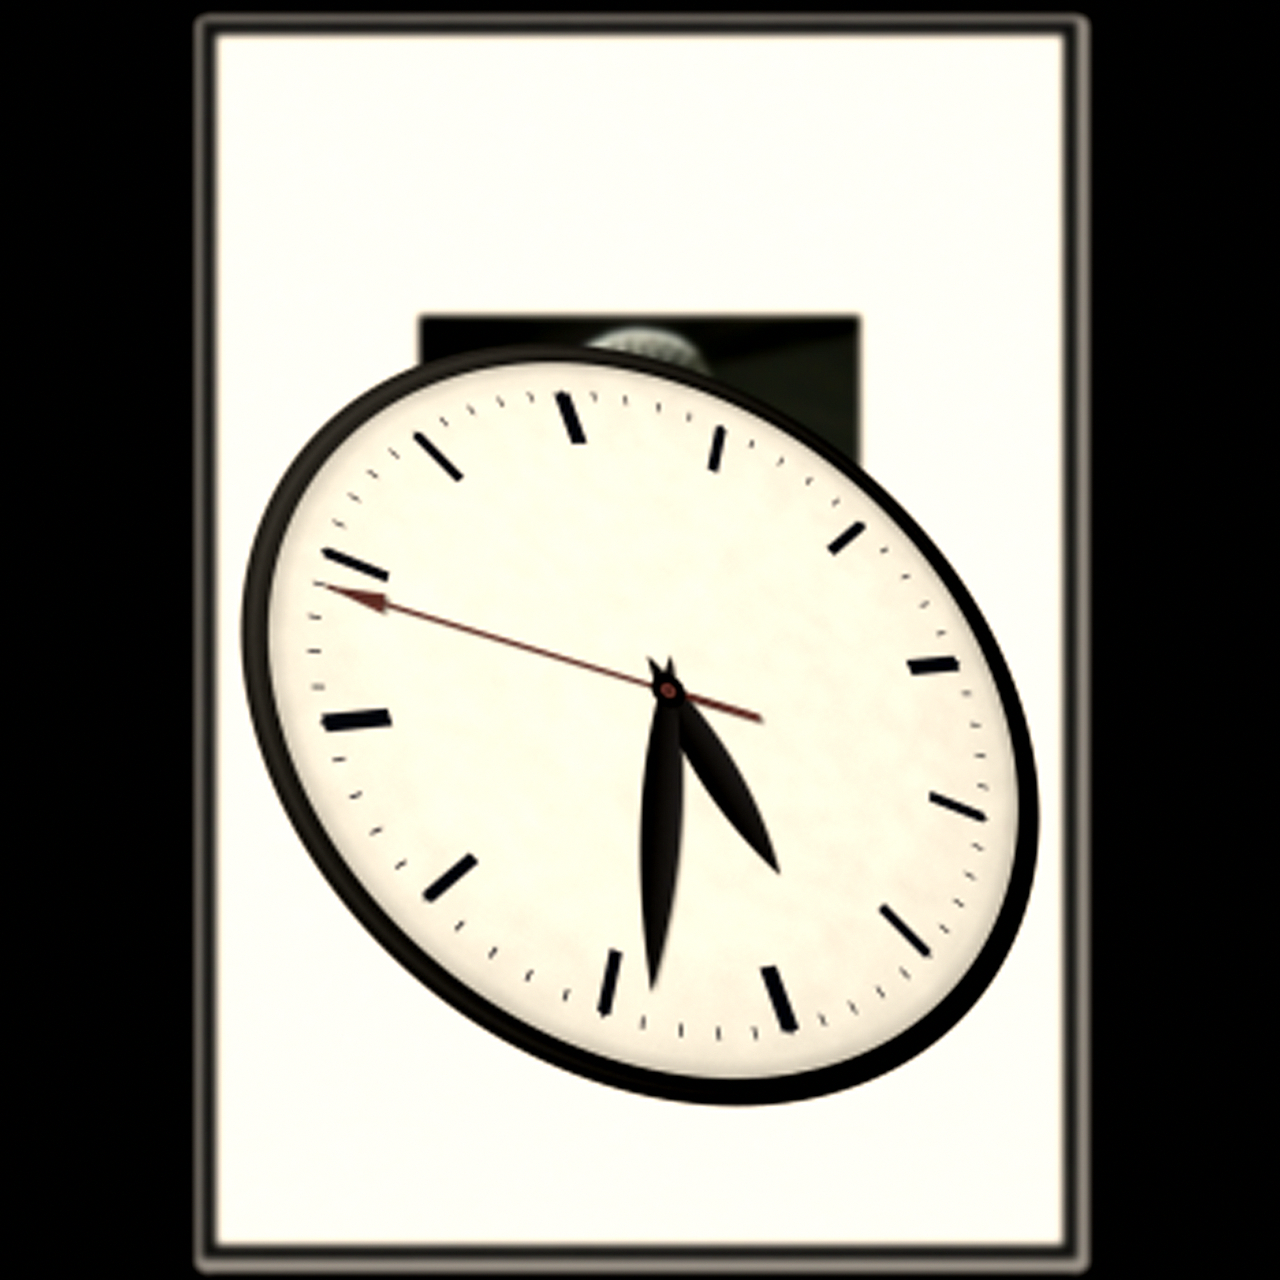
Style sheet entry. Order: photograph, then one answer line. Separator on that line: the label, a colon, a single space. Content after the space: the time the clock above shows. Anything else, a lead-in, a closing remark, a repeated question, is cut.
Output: 5:33:49
